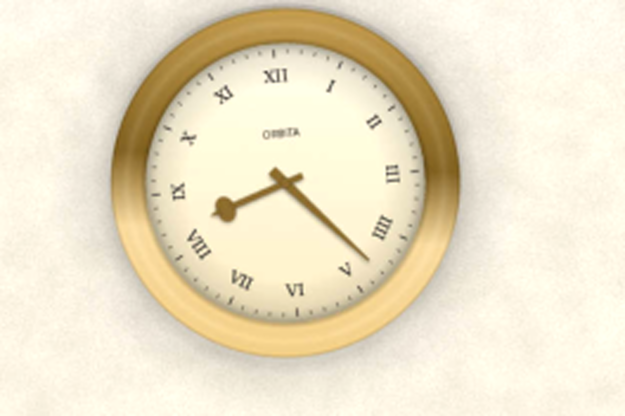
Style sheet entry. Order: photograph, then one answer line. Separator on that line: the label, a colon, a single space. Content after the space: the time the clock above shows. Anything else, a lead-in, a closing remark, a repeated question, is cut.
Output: 8:23
